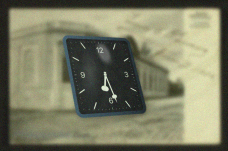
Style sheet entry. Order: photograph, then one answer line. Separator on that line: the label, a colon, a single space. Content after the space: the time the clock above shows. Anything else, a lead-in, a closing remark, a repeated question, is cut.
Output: 6:28
